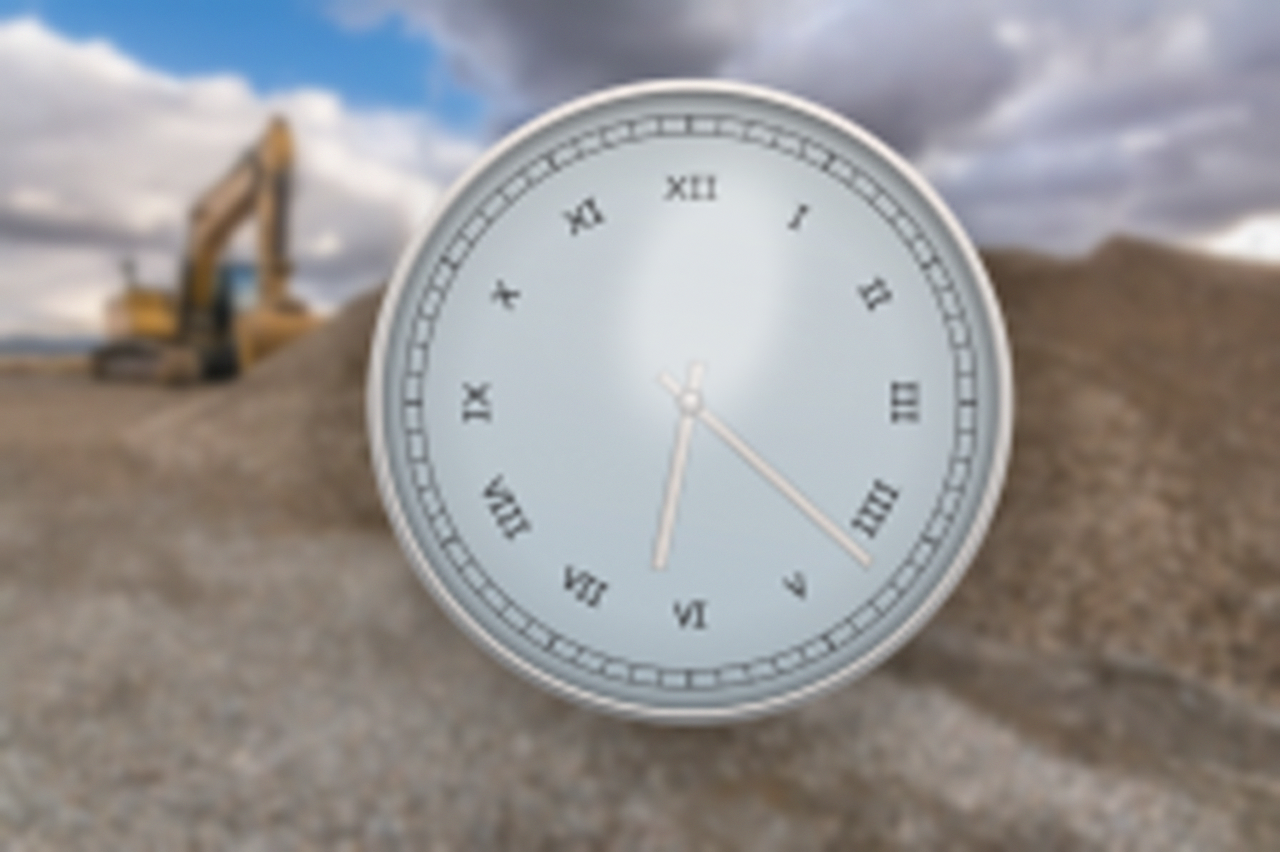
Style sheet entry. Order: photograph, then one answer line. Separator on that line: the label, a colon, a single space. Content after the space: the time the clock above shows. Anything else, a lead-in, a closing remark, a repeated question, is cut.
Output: 6:22
